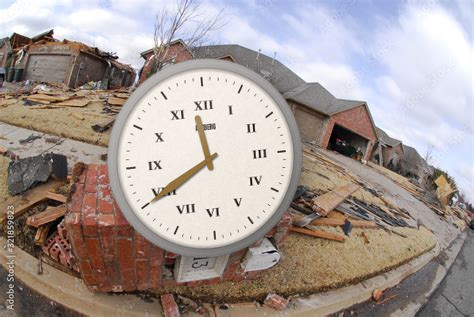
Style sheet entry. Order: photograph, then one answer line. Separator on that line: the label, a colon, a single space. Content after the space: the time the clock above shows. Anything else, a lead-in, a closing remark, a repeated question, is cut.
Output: 11:40
